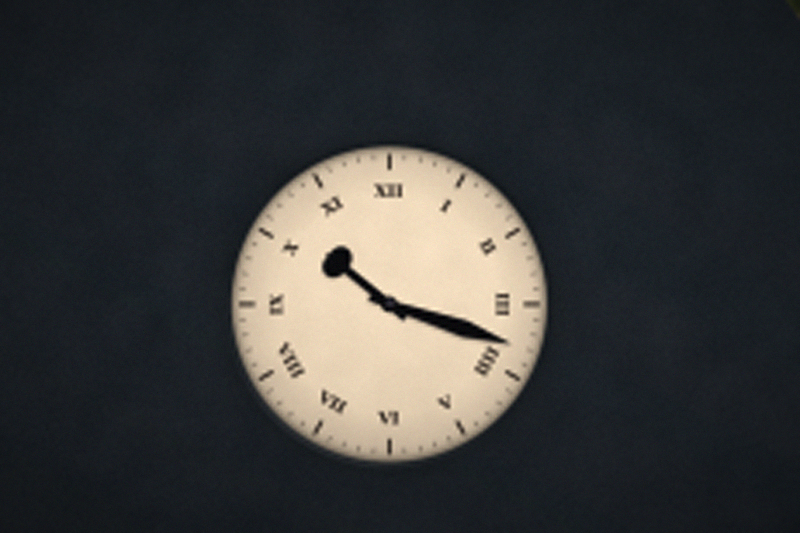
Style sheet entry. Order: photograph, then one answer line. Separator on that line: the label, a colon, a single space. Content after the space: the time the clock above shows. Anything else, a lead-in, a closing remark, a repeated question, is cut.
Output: 10:18
